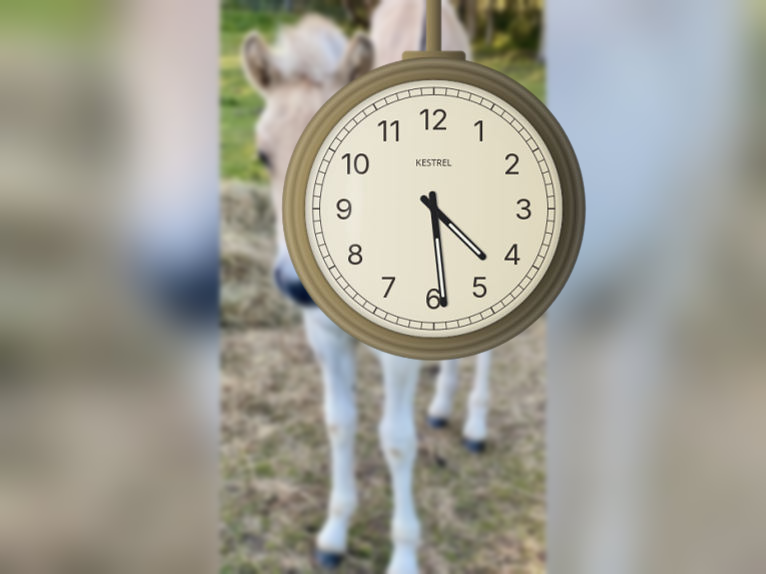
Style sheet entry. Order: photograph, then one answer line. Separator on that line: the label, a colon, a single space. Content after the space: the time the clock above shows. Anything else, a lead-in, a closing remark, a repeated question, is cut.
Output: 4:29
